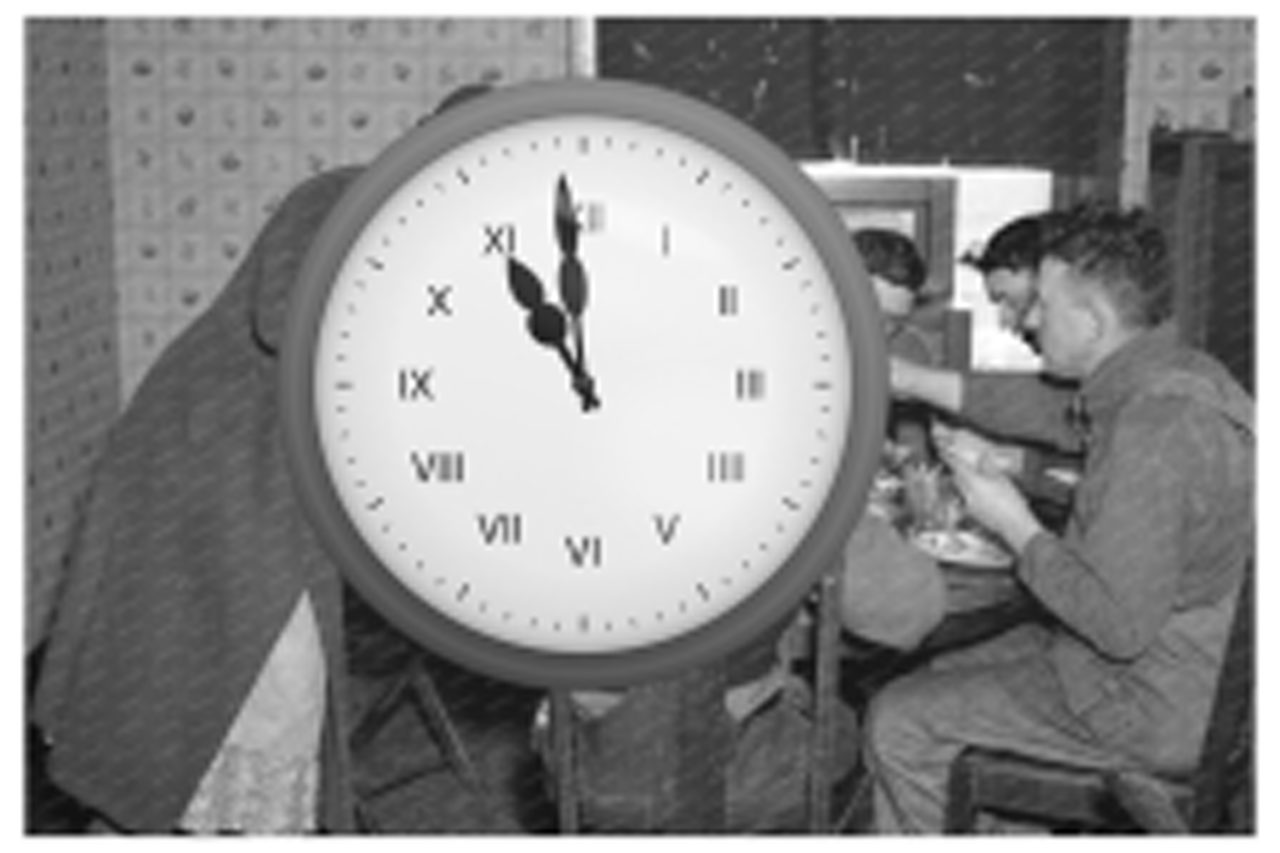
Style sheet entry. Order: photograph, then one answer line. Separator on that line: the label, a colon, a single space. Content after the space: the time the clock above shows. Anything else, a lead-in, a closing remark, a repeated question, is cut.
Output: 10:59
